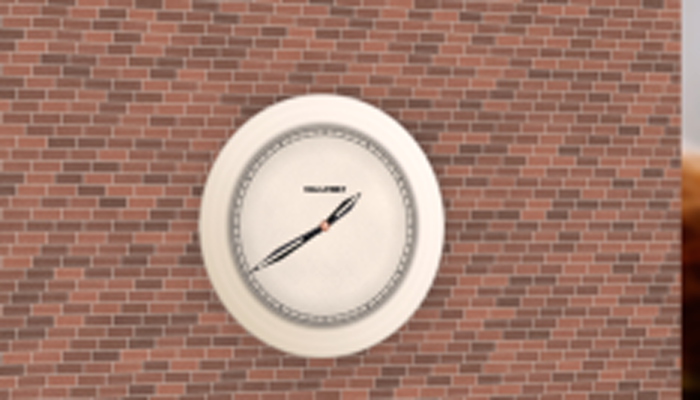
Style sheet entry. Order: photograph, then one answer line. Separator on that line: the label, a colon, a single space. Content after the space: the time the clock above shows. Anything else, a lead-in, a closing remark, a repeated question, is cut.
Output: 1:40
